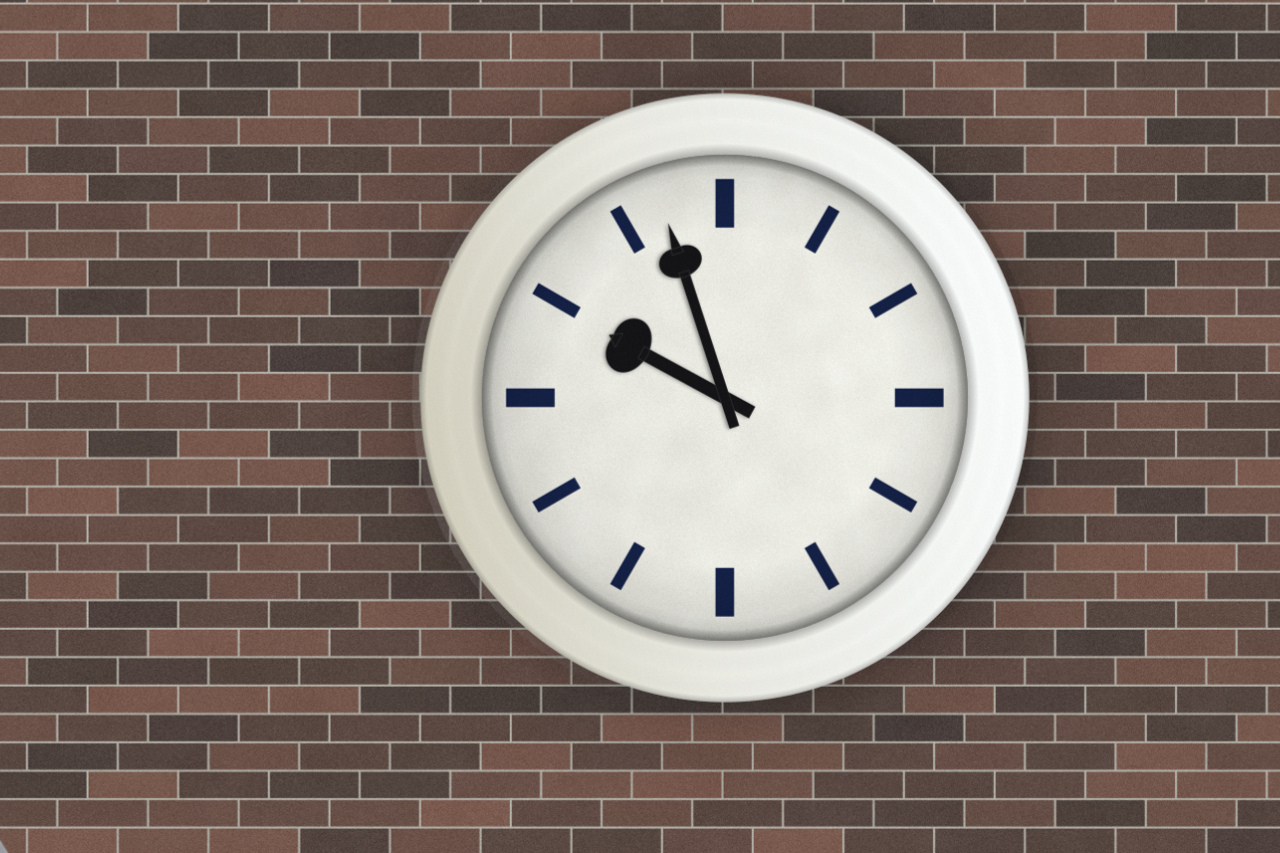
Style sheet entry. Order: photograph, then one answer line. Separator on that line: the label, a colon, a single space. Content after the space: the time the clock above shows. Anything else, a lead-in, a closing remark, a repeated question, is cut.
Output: 9:57
